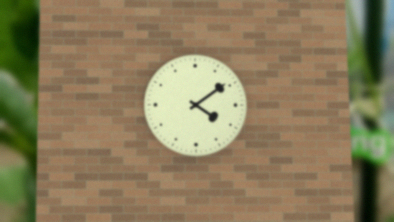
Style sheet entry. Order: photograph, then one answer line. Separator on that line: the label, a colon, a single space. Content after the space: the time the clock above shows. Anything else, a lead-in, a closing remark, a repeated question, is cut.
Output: 4:09
